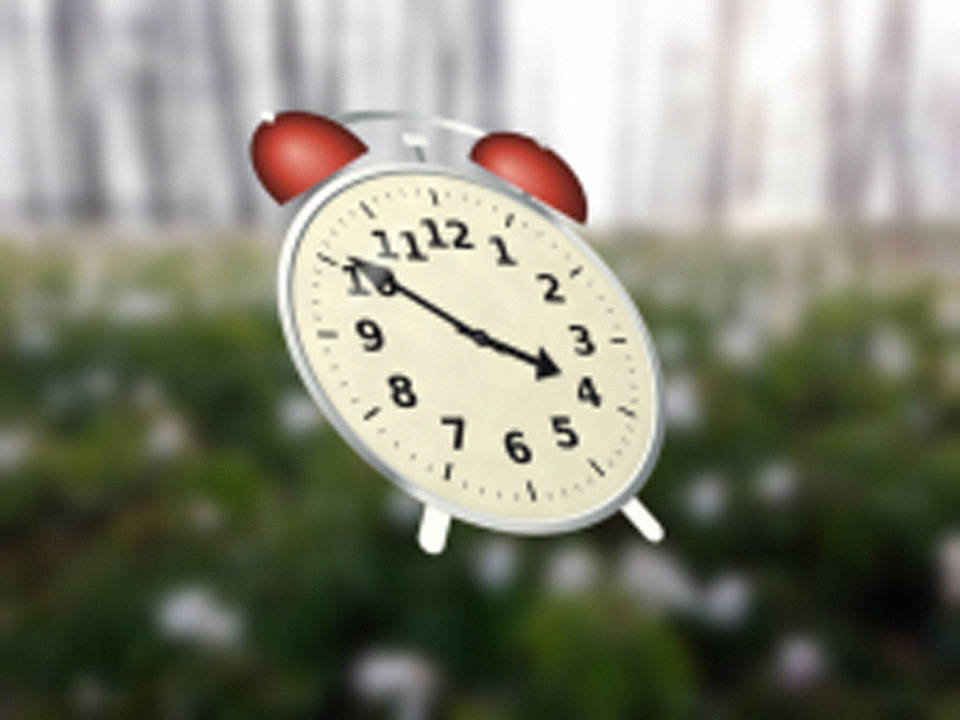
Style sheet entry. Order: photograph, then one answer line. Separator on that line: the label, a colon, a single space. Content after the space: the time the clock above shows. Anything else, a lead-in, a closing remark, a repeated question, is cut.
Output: 3:51
